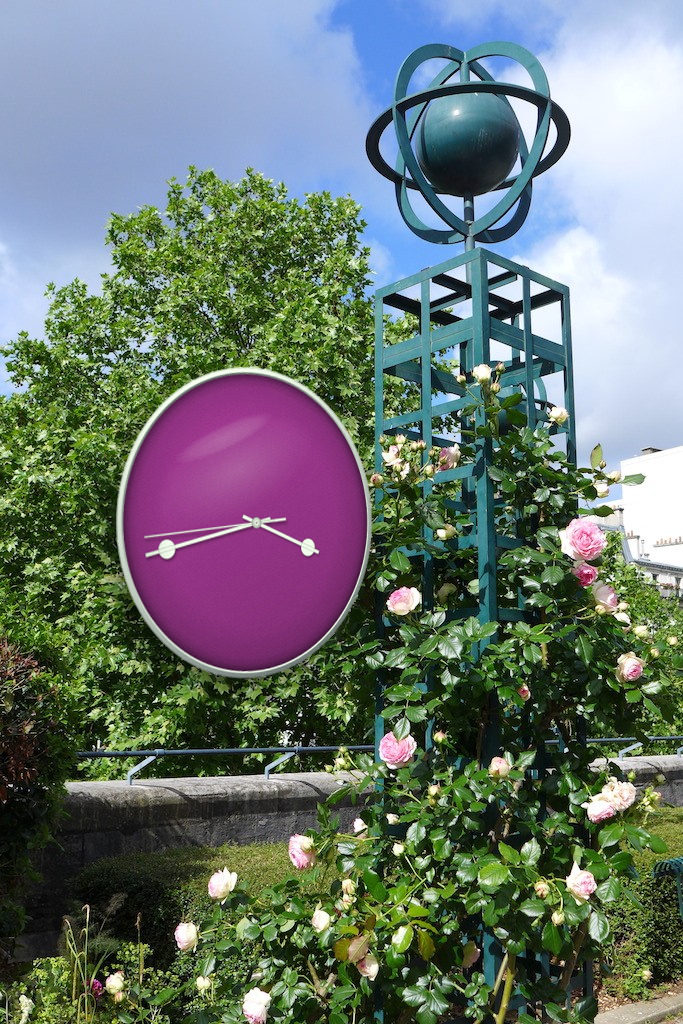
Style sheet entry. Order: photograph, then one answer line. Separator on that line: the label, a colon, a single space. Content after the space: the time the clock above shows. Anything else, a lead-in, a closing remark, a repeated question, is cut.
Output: 3:42:44
